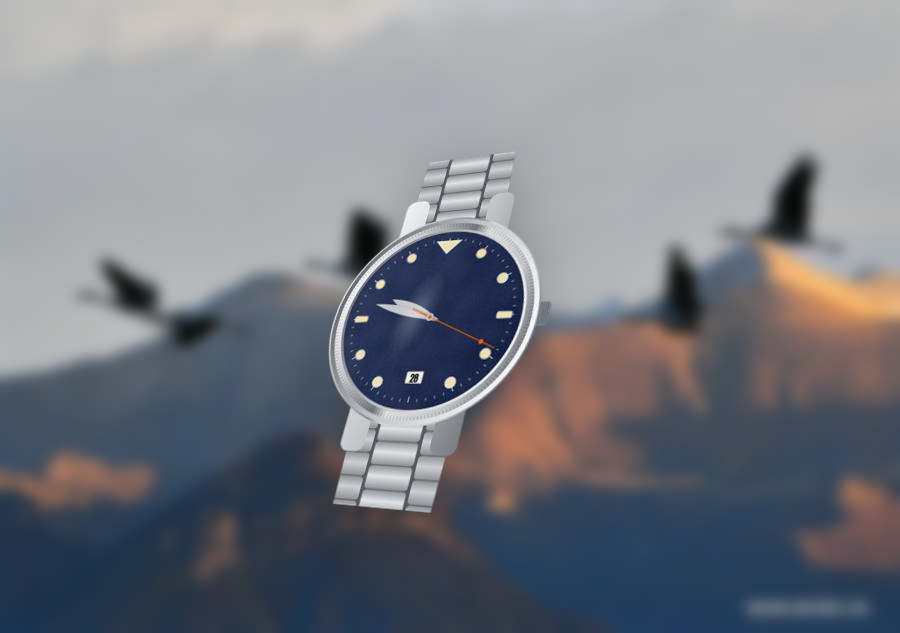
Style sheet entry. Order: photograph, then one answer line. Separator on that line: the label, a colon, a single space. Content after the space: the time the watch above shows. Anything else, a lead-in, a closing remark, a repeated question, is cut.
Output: 9:47:19
